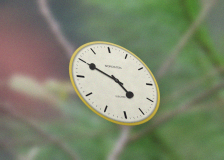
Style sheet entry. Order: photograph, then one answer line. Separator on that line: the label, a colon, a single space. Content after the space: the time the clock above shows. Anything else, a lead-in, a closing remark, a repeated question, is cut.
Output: 4:50
